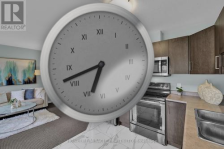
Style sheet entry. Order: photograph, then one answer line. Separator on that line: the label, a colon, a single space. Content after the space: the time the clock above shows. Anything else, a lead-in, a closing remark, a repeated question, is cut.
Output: 6:42
